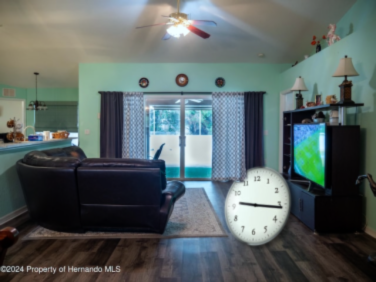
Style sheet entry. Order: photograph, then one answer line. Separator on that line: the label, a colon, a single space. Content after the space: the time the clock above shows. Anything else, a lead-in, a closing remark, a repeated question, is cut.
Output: 9:16
